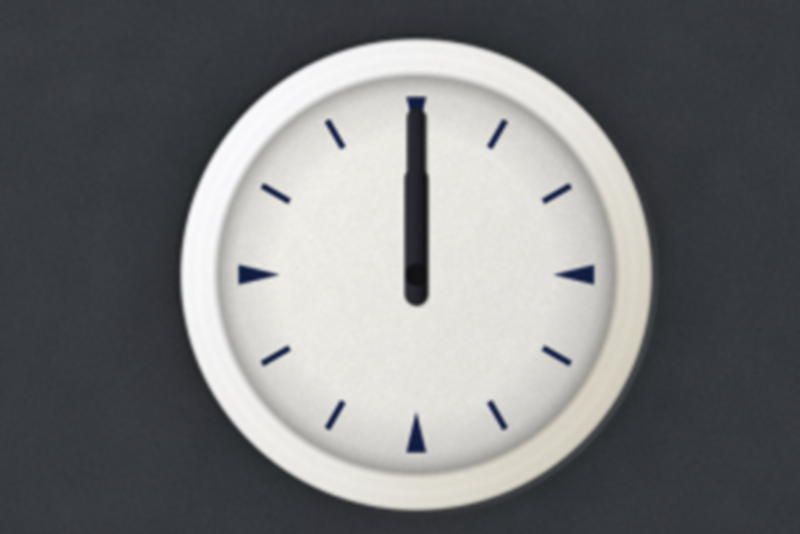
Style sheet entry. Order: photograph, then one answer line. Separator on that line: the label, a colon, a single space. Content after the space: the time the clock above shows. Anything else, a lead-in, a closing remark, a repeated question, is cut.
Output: 12:00
